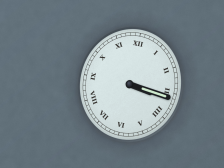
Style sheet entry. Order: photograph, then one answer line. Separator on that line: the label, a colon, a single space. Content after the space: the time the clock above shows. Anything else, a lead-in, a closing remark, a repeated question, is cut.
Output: 3:16
